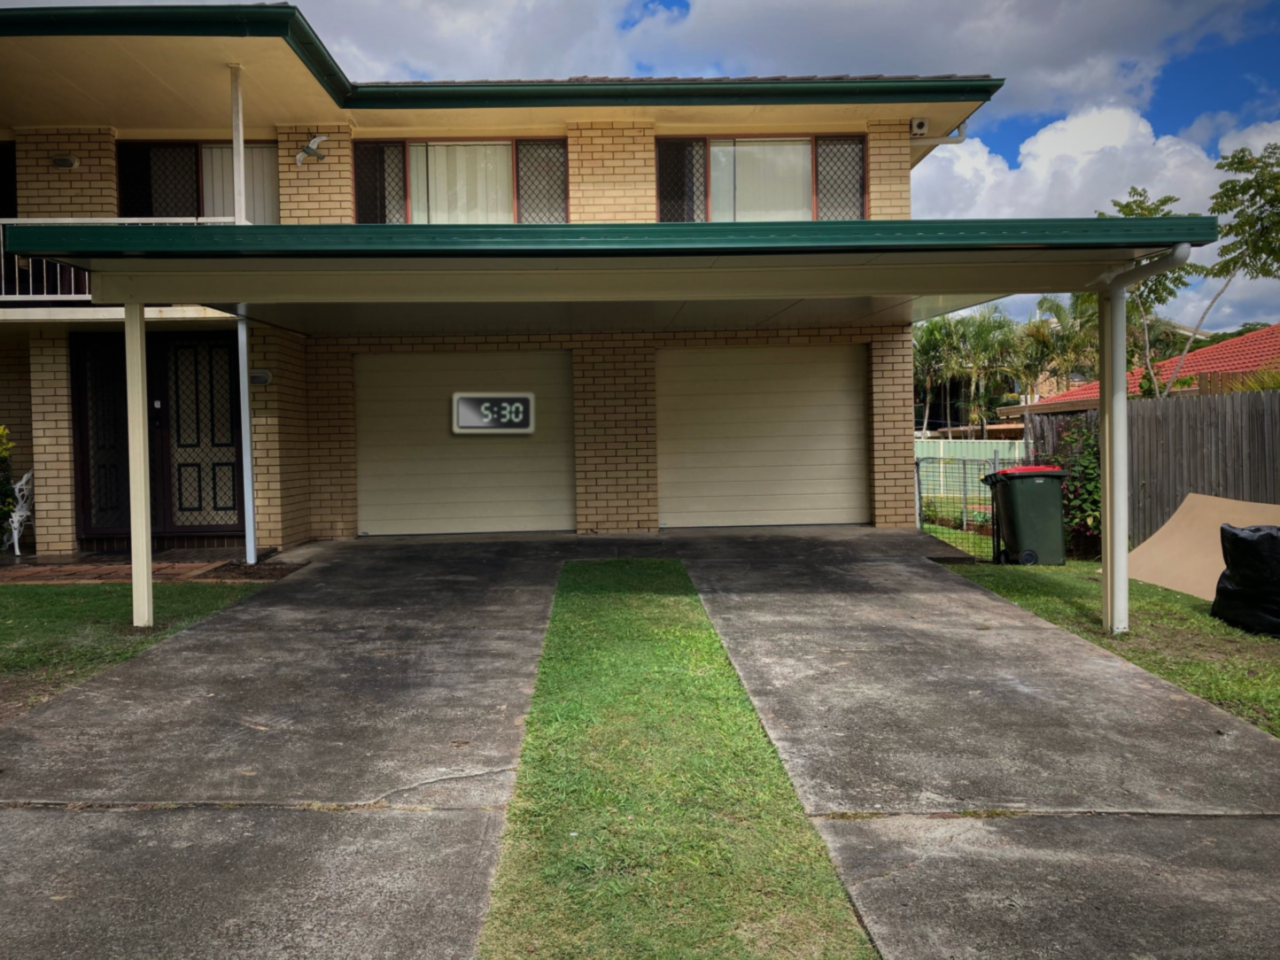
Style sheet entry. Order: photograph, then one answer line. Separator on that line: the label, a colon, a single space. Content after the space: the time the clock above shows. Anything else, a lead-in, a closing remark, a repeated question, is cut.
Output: 5:30
